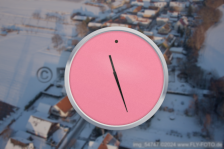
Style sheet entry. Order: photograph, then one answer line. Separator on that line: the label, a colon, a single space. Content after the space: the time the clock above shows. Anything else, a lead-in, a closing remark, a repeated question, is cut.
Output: 11:27
